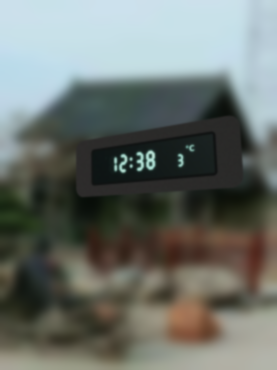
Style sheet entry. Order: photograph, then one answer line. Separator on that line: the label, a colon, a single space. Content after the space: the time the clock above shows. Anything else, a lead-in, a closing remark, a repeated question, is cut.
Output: 12:38
